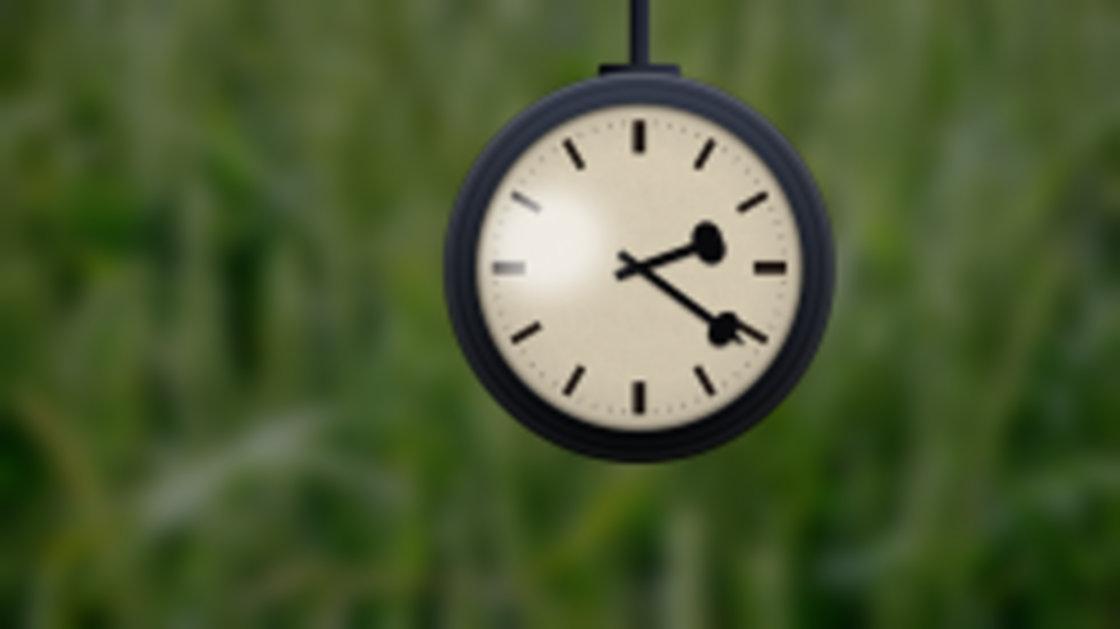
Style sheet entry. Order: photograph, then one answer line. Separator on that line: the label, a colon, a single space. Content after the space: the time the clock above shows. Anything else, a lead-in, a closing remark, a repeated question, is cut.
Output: 2:21
